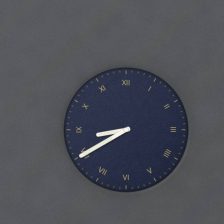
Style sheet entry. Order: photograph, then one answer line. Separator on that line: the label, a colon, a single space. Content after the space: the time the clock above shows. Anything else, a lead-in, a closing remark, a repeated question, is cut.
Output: 8:40
